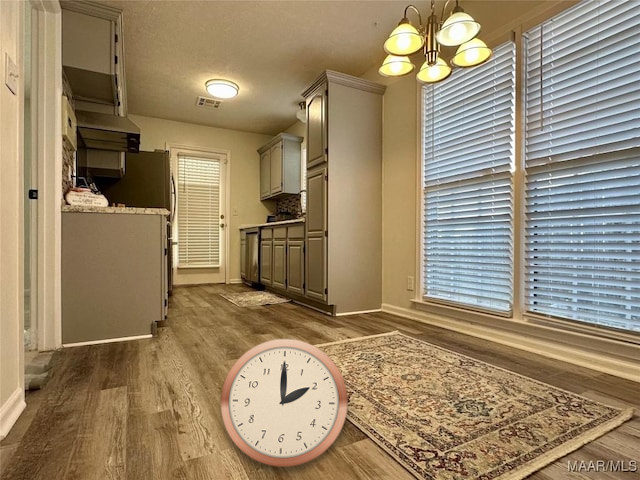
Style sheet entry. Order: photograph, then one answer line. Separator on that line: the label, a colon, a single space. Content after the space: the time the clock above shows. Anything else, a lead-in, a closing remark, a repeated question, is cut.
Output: 2:00
